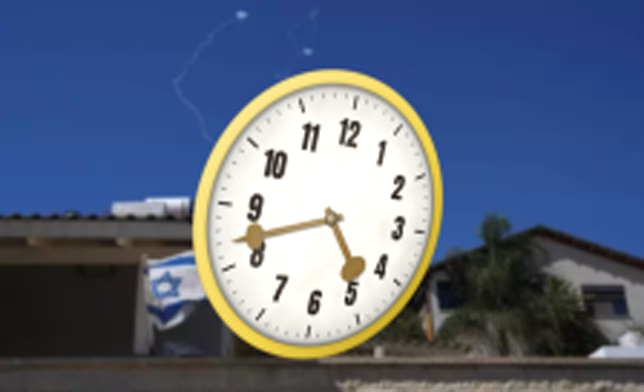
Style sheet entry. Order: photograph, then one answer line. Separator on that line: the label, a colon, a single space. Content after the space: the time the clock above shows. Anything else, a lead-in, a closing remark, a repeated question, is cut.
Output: 4:42
